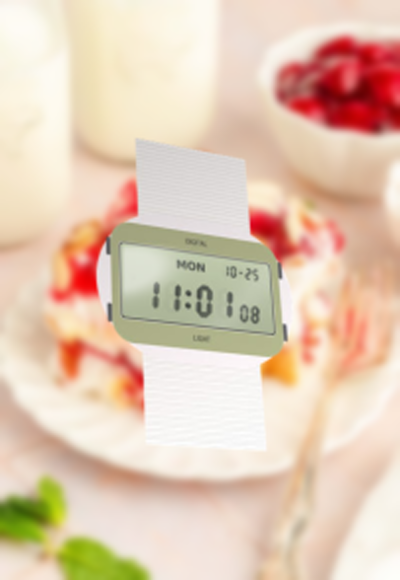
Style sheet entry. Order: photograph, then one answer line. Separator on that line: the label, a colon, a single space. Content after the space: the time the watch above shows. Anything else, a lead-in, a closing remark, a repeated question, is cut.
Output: 11:01:08
